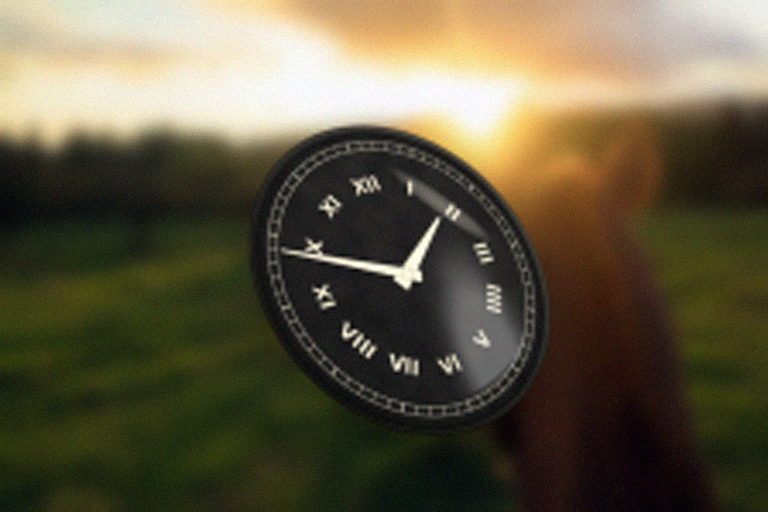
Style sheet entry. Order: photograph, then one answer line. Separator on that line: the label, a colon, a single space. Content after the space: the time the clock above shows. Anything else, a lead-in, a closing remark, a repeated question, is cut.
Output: 1:49
